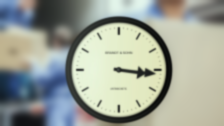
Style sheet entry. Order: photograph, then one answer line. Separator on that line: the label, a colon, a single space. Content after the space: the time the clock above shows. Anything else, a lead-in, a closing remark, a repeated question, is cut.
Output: 3:16
